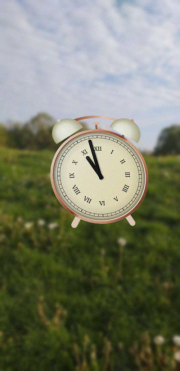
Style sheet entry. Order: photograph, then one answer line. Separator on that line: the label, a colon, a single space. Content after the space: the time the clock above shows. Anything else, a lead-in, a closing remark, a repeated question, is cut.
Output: 10:58
